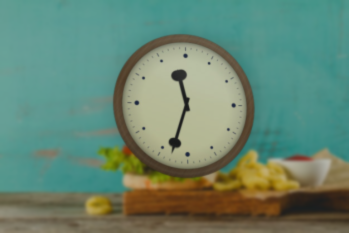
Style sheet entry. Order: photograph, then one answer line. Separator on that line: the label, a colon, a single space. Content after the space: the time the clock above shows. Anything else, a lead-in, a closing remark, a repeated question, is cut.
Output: 11:33
